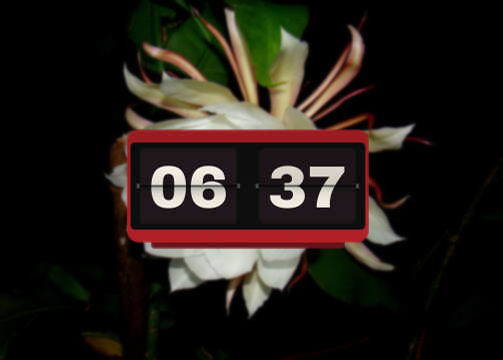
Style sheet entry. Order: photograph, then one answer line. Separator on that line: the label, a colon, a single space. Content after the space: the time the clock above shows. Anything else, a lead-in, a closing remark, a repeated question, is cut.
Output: 6:37
